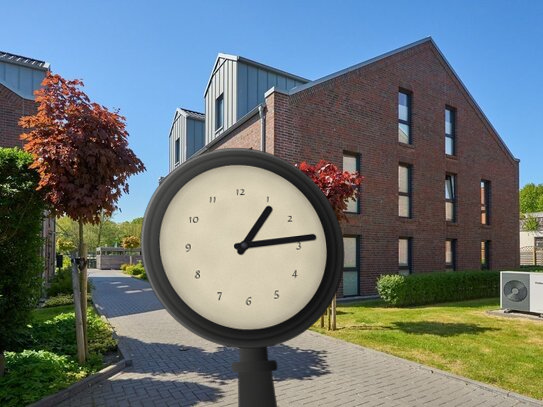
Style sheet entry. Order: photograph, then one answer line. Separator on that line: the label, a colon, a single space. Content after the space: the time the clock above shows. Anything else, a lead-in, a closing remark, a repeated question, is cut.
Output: 1:14
